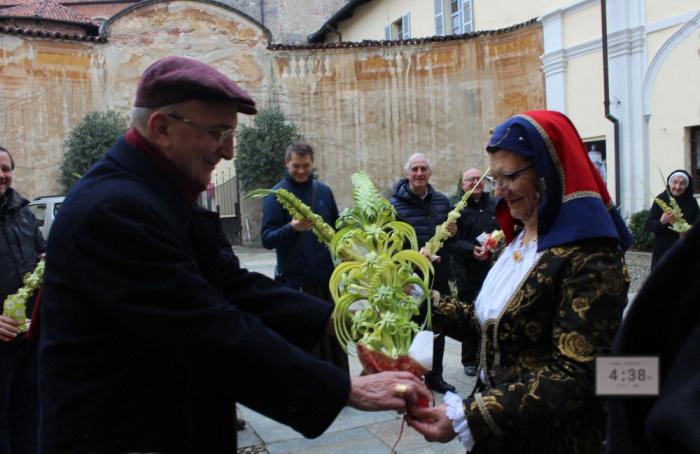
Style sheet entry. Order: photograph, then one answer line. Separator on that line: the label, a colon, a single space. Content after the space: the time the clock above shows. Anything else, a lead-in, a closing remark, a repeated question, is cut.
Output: 4:38
